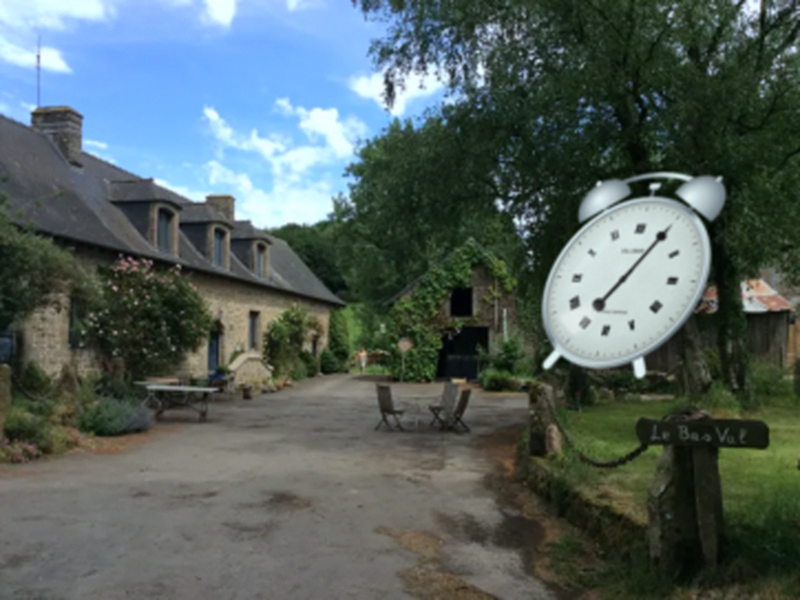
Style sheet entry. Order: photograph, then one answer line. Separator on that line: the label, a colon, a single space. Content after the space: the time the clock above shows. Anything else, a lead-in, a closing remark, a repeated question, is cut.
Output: 7:05
